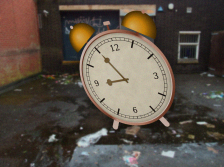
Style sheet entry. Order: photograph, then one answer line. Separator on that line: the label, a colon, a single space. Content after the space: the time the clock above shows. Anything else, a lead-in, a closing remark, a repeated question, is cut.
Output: 8:55
